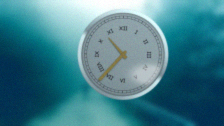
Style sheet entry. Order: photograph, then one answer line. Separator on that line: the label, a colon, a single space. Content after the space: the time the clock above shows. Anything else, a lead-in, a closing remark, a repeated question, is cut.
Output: 10:37
